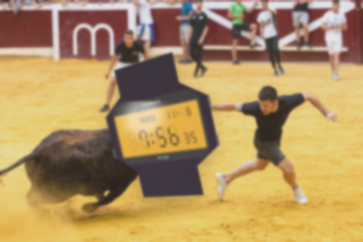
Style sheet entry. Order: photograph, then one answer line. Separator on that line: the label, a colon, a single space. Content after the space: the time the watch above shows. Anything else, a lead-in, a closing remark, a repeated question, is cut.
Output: 7:56
